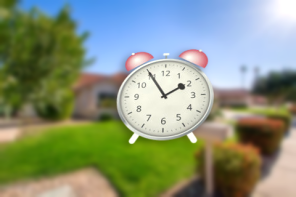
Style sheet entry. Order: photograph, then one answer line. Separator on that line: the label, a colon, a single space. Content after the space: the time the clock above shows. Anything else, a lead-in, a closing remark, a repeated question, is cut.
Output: 1:55
